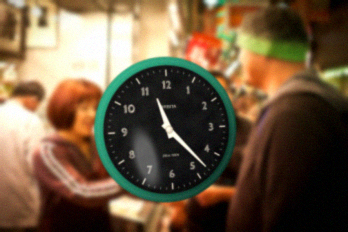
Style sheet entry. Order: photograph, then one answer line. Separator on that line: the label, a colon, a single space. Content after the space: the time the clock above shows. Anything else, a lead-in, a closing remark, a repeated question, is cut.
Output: 11:23
